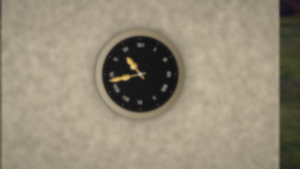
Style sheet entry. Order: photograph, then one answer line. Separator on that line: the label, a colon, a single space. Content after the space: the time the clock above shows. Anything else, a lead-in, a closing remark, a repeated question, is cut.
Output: 10:43
